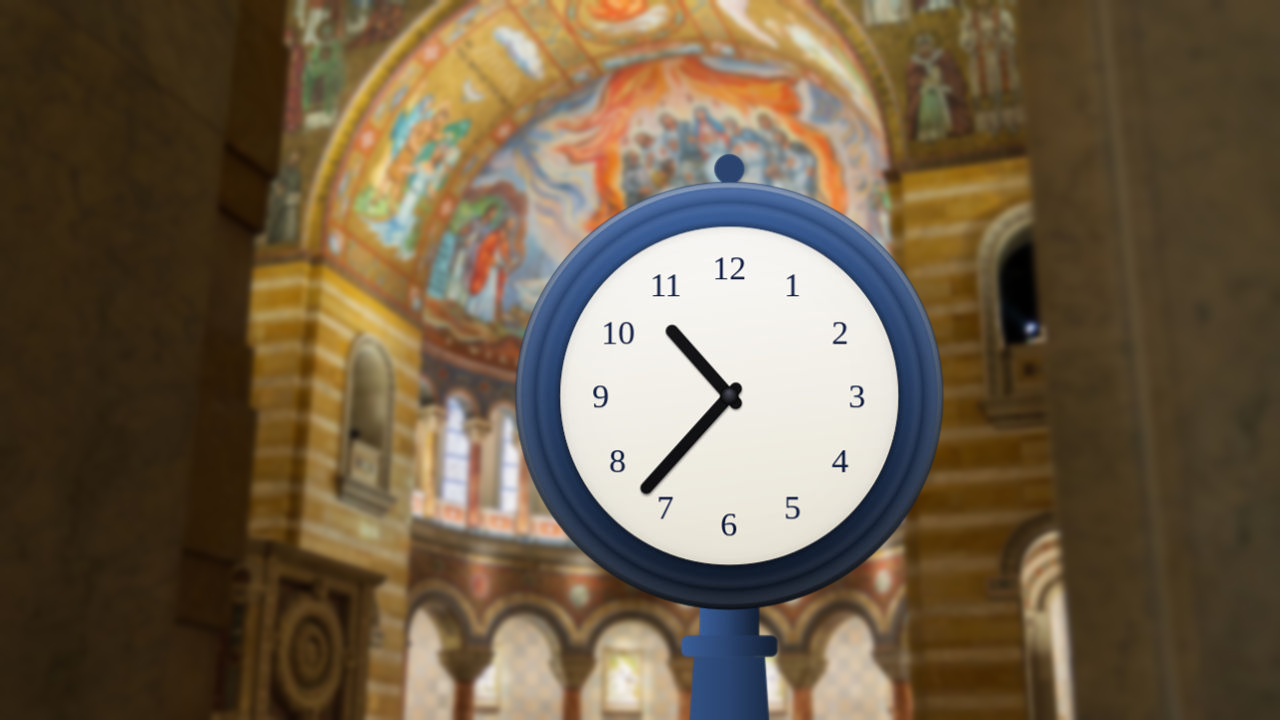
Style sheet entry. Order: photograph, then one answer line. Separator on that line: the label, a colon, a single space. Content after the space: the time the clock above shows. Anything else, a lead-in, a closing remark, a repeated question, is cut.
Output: 10:37
